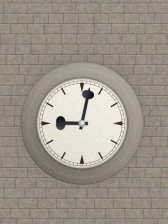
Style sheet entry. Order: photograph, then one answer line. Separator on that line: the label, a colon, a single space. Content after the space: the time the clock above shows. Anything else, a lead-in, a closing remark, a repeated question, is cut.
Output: 9:02
